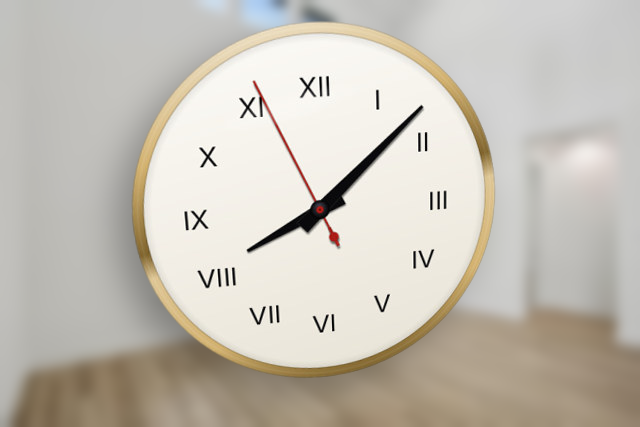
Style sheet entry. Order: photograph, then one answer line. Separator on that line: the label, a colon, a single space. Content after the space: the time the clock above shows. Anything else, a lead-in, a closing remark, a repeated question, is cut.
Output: 8:07:56
